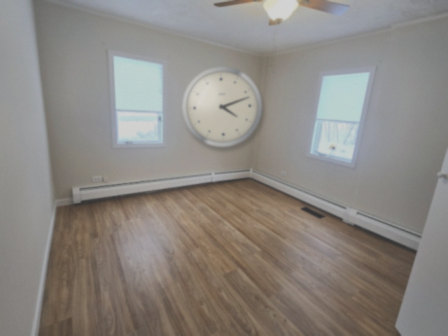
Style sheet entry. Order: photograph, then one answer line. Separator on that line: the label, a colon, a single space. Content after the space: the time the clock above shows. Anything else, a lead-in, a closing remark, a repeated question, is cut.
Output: 4:12
